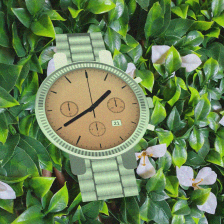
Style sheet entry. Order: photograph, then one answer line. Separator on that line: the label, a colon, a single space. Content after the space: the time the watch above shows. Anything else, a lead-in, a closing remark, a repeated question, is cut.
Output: 1:40
